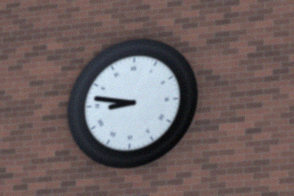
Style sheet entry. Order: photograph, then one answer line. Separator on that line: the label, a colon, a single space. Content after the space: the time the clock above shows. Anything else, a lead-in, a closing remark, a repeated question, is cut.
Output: 8:47
